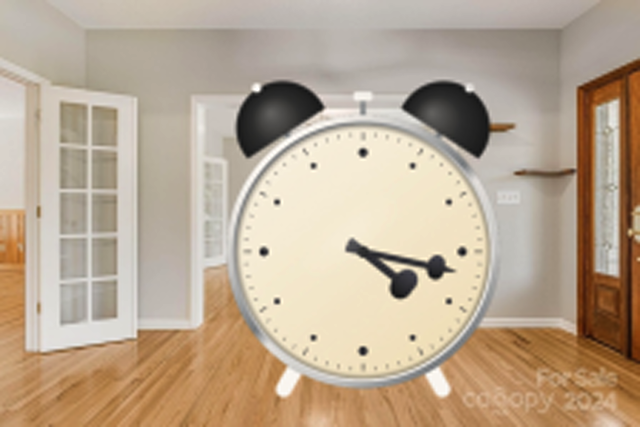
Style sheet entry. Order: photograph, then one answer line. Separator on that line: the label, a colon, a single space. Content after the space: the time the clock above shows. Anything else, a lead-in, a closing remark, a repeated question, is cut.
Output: 4:17
